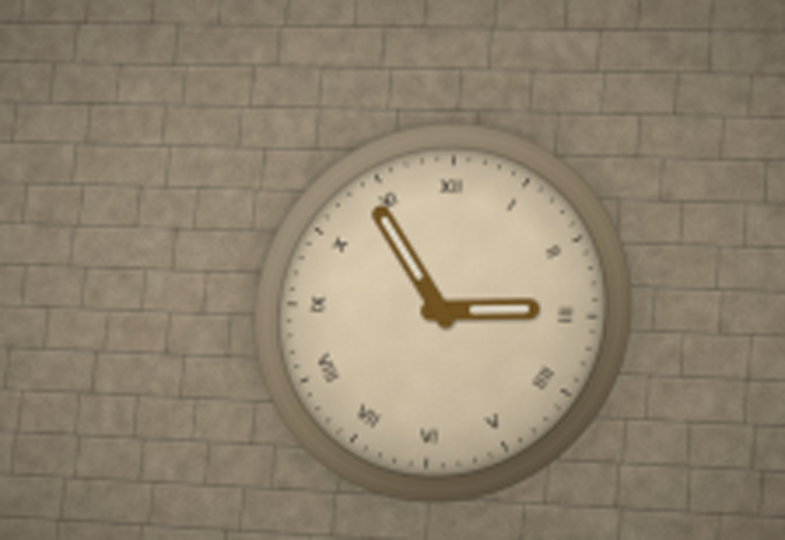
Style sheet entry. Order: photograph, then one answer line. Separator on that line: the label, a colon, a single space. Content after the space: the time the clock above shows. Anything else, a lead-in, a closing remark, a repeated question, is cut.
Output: 2:54
